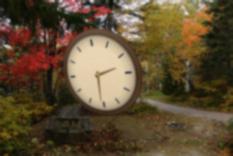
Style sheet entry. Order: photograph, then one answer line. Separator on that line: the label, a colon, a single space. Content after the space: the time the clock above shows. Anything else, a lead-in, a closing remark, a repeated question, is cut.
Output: 2:31
